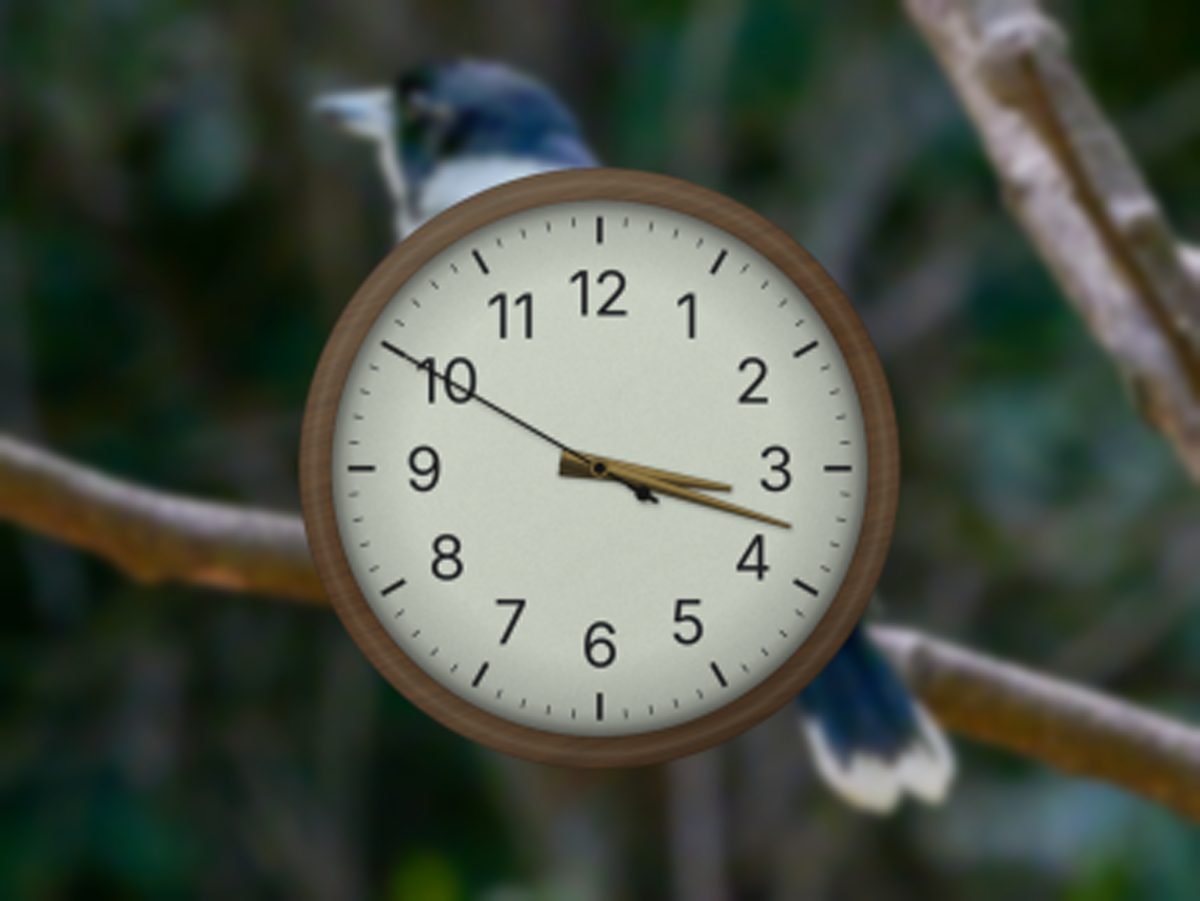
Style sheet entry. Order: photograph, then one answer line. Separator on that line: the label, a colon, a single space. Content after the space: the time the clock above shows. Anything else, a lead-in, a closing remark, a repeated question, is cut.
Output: 3:17:50
